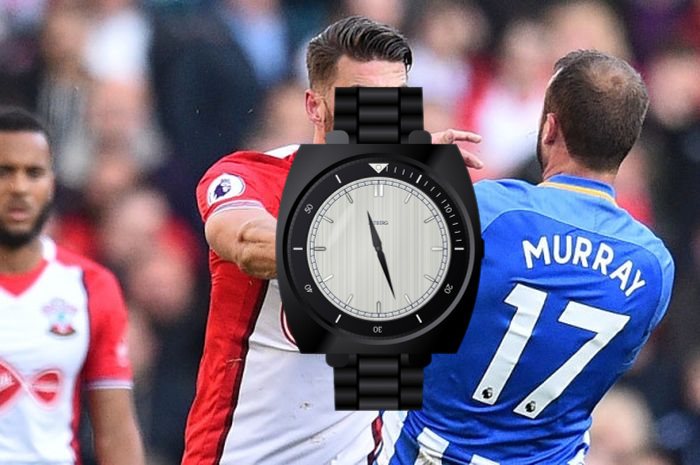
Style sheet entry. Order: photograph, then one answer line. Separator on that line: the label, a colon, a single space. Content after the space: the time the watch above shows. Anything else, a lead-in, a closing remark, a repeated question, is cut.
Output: 11:27
